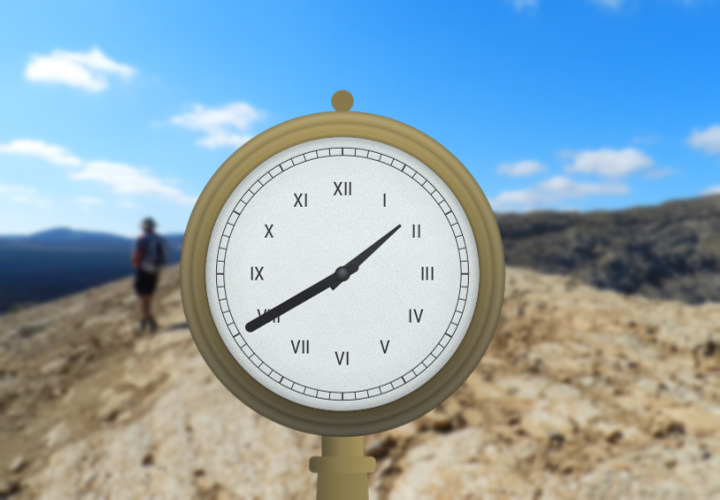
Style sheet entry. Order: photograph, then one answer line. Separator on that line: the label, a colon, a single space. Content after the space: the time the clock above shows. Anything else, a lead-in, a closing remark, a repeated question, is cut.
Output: 1:40
